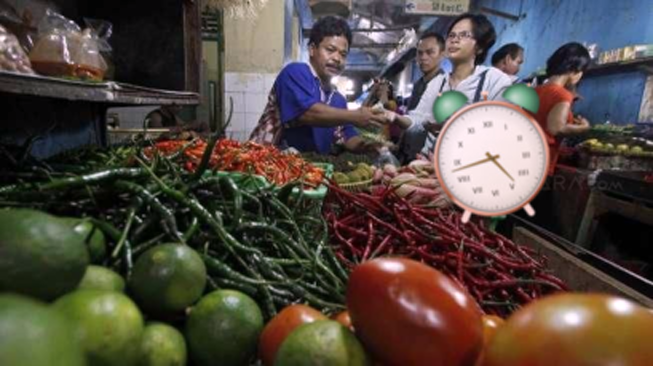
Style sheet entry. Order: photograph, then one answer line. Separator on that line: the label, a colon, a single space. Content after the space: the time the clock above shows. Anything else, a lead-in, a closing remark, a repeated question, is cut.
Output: 4:43
